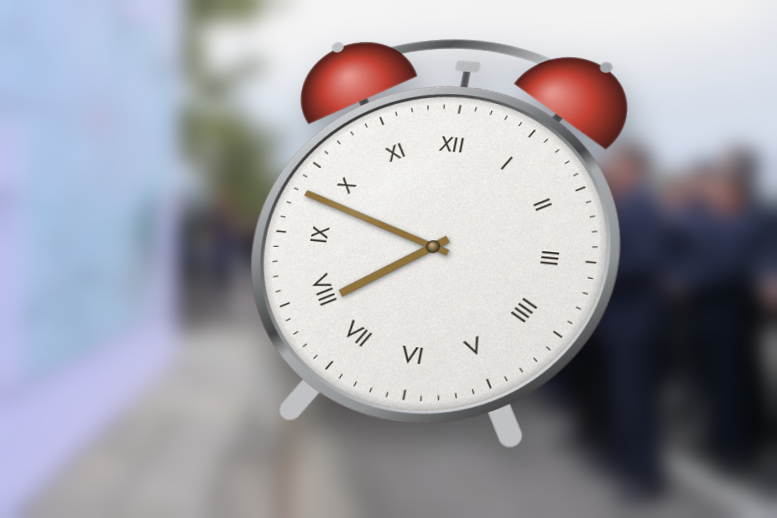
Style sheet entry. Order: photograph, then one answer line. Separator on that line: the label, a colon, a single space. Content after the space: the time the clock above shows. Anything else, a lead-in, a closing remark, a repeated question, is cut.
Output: 7:48
